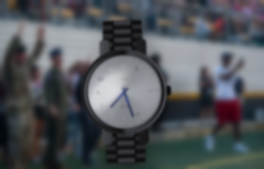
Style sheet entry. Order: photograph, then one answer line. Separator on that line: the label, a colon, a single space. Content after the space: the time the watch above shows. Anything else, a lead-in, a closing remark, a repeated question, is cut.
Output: 7:27
